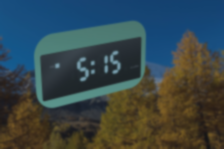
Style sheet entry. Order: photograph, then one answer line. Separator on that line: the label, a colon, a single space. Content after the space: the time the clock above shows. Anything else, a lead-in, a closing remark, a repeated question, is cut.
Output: 5:15
